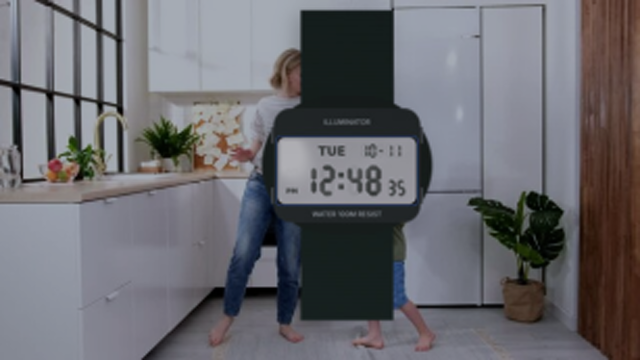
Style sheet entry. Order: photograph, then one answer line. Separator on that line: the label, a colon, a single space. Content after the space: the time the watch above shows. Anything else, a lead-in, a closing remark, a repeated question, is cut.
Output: 12:48:35
